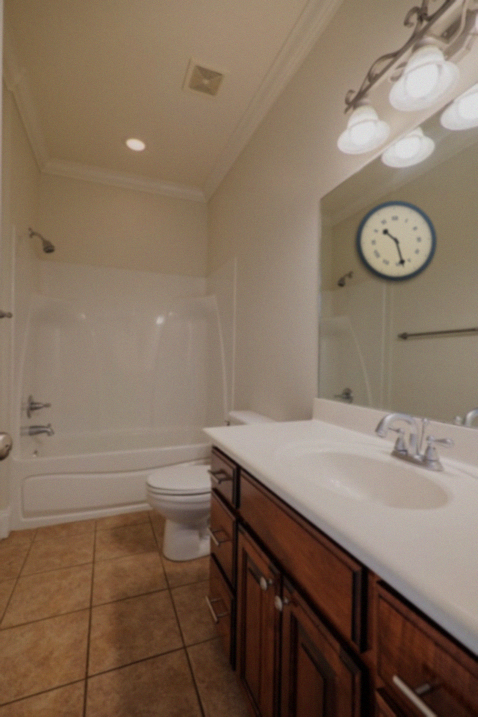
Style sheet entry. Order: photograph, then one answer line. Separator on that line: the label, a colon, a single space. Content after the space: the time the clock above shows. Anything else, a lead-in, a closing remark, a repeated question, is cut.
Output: 10:28
